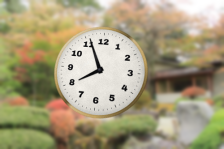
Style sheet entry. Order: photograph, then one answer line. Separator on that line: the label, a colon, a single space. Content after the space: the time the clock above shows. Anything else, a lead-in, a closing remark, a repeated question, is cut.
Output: 7:56
